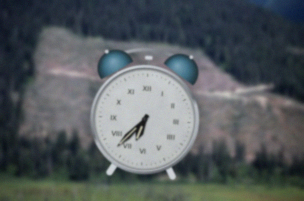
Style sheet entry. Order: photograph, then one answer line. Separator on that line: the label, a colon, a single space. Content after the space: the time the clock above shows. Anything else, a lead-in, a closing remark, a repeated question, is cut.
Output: 6:37
